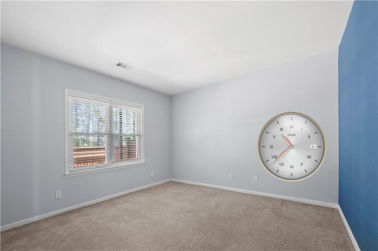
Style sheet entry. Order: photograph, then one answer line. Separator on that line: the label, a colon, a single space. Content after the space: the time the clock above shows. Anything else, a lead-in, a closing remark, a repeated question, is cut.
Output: 10:38
